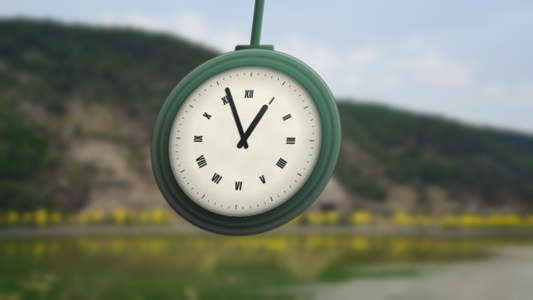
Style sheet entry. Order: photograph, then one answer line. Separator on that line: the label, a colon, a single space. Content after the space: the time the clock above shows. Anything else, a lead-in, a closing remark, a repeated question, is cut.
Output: 12:56
